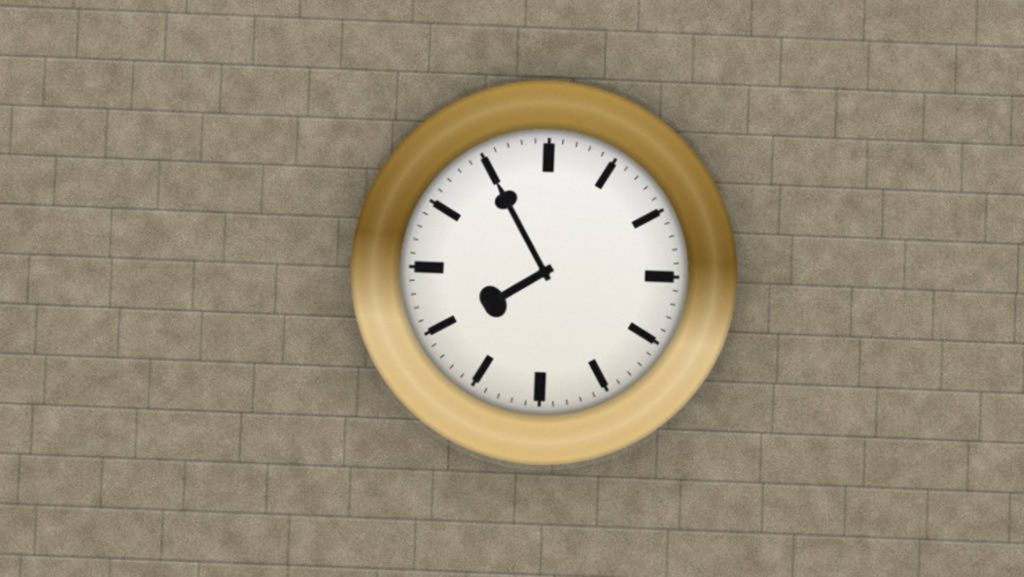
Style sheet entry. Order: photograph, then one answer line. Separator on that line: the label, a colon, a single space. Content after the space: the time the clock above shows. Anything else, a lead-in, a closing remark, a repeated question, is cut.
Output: 7:55
